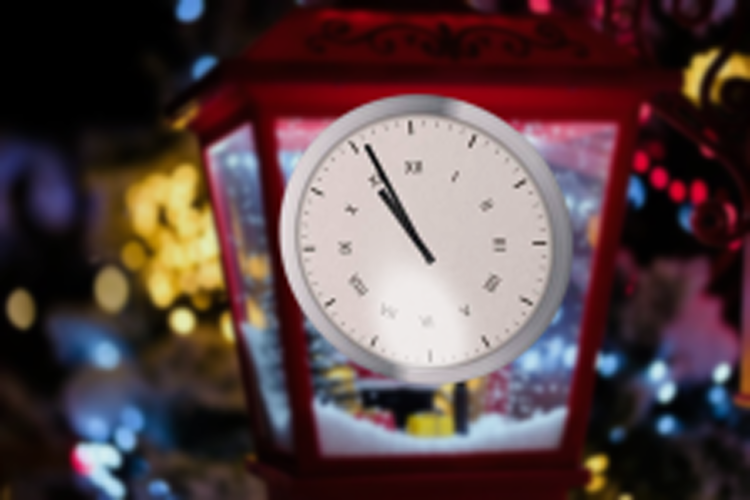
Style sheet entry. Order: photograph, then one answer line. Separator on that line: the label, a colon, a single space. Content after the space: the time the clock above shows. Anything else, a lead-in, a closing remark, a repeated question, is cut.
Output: 10:56
